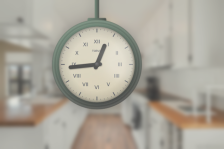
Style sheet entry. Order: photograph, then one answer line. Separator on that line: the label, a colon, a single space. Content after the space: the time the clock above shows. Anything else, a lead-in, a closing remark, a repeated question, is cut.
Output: 12:44
